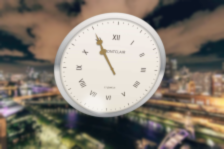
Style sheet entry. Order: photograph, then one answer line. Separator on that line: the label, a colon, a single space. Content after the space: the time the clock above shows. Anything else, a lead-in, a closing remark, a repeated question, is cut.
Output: 10:55
